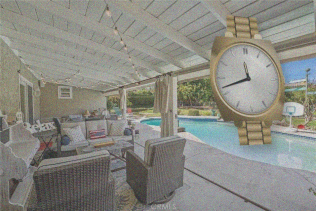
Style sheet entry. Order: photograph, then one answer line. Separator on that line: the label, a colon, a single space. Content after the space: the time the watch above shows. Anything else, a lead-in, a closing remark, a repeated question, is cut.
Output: 11:42
